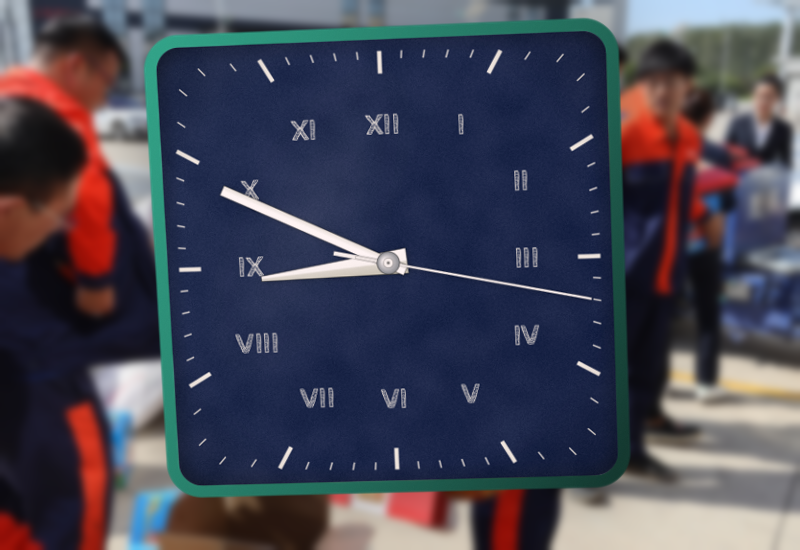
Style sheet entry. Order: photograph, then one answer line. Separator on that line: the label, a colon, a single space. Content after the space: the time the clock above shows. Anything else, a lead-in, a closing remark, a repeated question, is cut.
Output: 8:49:17
